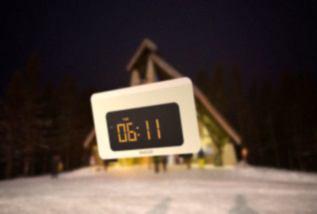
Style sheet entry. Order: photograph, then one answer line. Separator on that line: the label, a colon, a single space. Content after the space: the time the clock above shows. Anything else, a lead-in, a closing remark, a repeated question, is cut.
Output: 6:11
